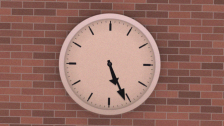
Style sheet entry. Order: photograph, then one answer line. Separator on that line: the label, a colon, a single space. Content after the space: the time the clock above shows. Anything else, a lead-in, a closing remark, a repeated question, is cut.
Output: 5:26
